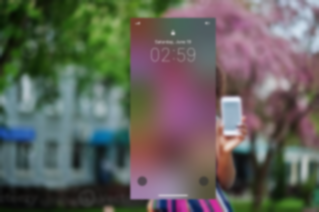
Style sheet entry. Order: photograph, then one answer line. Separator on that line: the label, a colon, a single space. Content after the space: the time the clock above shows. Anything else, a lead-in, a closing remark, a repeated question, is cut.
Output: 2:59
